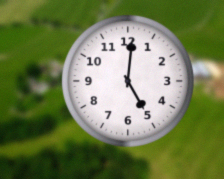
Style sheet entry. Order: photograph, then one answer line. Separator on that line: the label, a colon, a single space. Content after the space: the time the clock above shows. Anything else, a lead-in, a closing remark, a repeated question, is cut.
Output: 5:01
